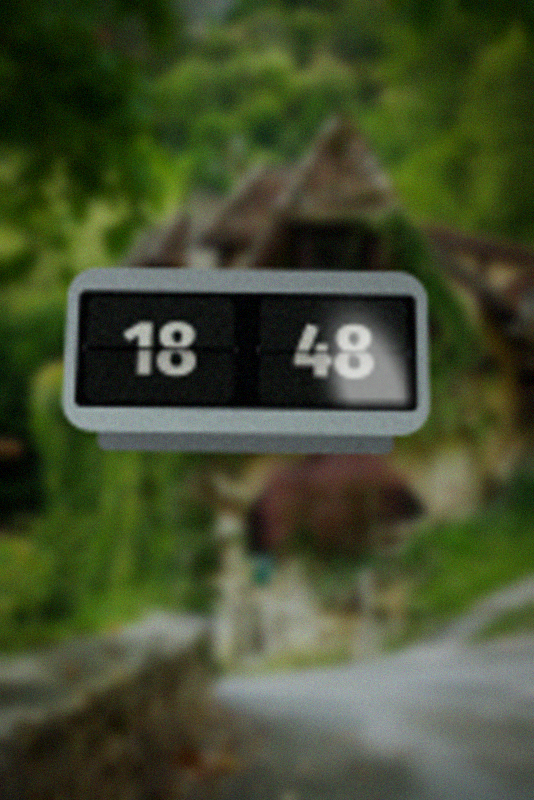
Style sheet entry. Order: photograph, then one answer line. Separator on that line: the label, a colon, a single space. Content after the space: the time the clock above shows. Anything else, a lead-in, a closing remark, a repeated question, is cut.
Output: 18:48
